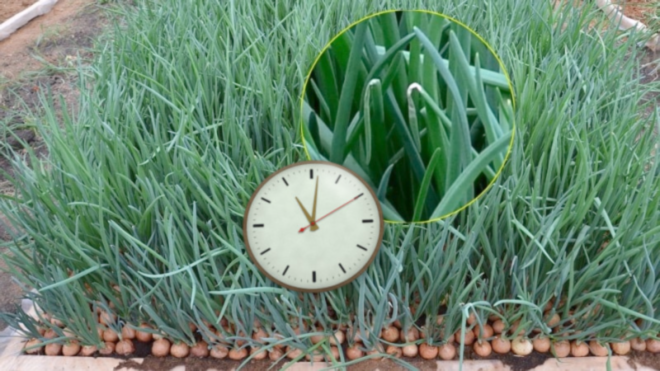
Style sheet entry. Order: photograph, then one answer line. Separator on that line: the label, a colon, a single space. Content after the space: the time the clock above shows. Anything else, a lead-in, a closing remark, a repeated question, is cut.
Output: 11:01:10
